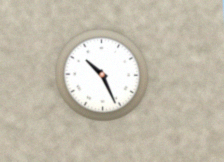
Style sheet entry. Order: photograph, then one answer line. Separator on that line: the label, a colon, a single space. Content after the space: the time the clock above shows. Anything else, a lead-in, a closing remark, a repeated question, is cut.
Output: 10:26
